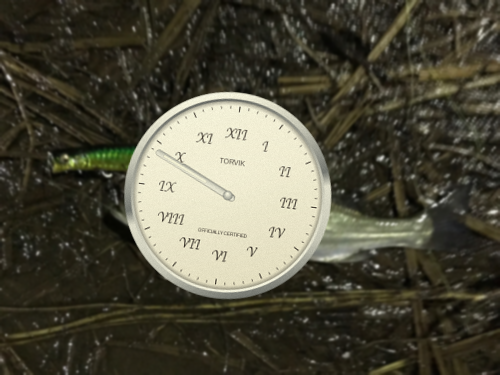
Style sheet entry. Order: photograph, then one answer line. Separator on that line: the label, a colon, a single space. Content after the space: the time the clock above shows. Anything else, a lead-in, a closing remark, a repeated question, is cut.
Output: 9:49
